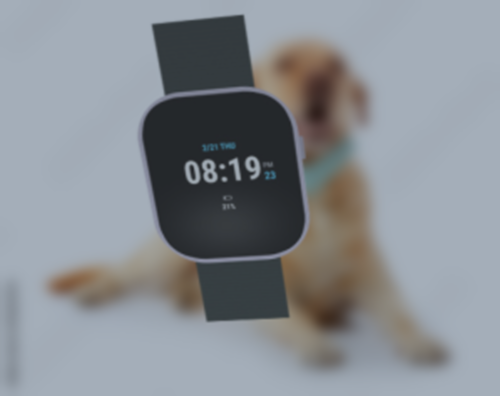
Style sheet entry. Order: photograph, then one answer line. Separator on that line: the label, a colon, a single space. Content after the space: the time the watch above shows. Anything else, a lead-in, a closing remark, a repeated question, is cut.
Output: 8:19
